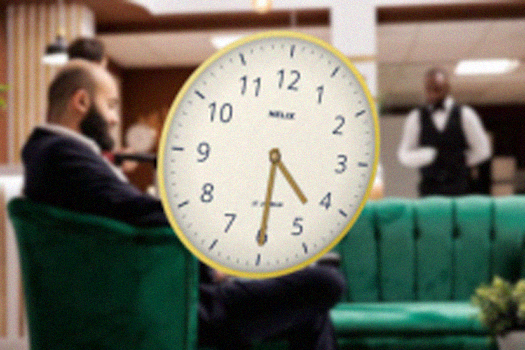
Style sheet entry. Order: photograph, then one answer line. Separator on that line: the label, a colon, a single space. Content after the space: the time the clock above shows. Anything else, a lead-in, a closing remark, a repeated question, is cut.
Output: 4:30
